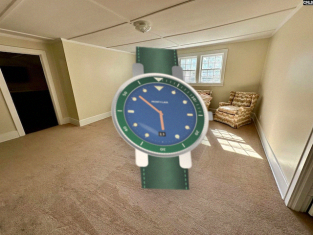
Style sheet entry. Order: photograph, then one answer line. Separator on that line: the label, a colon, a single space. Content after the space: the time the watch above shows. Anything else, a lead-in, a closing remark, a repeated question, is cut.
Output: 5:52
